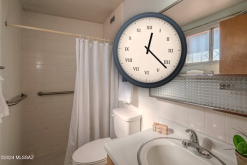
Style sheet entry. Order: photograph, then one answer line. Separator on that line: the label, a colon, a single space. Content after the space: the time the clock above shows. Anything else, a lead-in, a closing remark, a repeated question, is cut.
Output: 12:22
